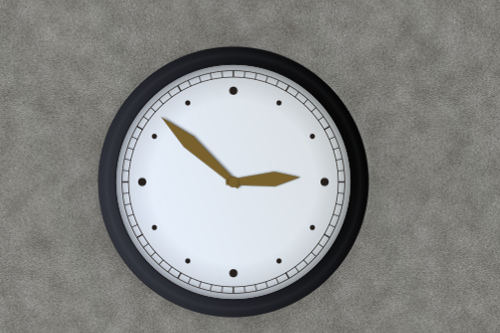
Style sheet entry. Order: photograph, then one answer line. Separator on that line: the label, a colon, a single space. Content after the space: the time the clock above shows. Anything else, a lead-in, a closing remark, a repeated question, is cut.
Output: 2:52
